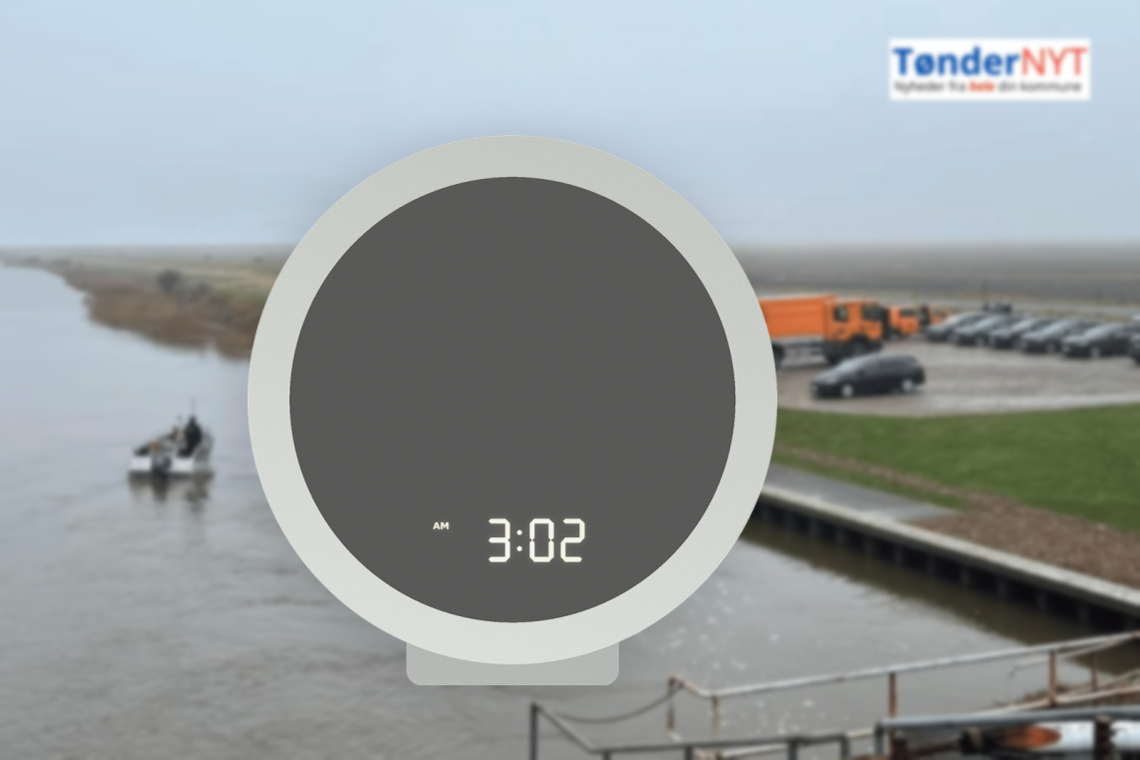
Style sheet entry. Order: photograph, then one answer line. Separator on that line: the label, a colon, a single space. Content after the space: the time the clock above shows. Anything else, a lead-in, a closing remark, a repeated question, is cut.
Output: 3:02
